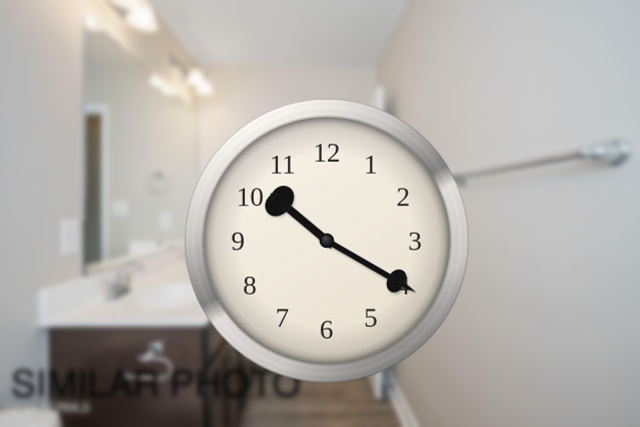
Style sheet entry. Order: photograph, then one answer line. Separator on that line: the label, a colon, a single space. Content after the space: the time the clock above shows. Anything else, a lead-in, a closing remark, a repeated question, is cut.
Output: 10:20
